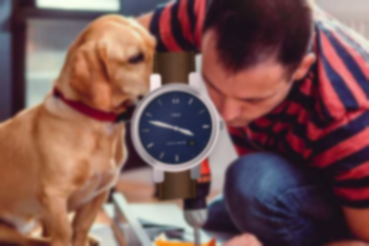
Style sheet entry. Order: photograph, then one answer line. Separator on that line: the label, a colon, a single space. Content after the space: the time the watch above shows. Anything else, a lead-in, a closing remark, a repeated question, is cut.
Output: 3:48
